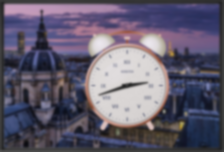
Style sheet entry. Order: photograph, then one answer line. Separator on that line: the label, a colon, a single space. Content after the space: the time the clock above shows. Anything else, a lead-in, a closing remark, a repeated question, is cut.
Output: 2:42
